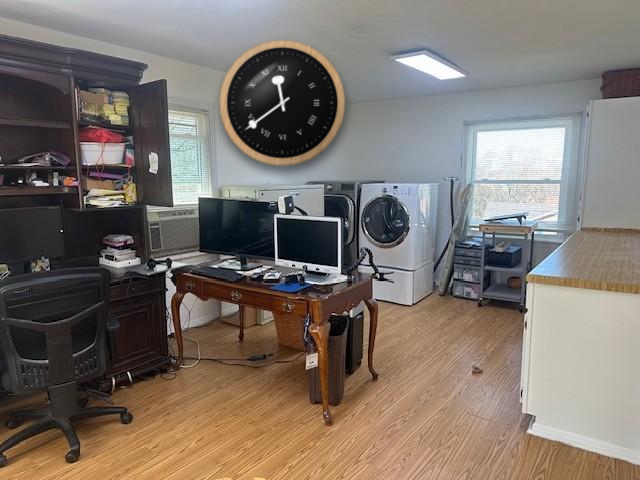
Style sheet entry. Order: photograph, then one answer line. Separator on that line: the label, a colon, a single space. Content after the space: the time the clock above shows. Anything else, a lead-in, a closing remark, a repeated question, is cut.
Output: 11:39
